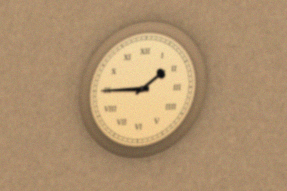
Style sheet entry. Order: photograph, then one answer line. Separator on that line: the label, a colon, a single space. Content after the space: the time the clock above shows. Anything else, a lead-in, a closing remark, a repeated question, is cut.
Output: 1:45
